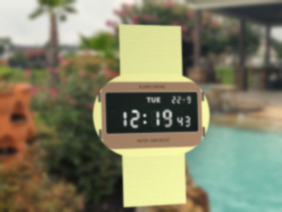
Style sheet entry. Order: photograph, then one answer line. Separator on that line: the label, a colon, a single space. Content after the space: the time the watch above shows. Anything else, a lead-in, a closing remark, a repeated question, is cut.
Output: 12:19:43
